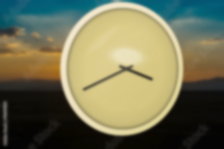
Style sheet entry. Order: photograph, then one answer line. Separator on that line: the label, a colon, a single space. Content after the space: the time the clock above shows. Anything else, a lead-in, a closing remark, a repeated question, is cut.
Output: 3:41
